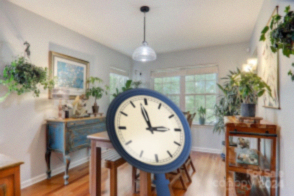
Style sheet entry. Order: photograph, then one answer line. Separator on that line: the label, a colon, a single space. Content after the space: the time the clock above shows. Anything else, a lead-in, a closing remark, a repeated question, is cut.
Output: 2:58
